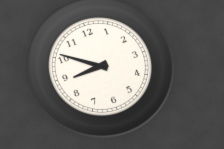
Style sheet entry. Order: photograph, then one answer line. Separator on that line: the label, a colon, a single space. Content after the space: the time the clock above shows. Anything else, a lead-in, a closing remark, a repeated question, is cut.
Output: 8:51
